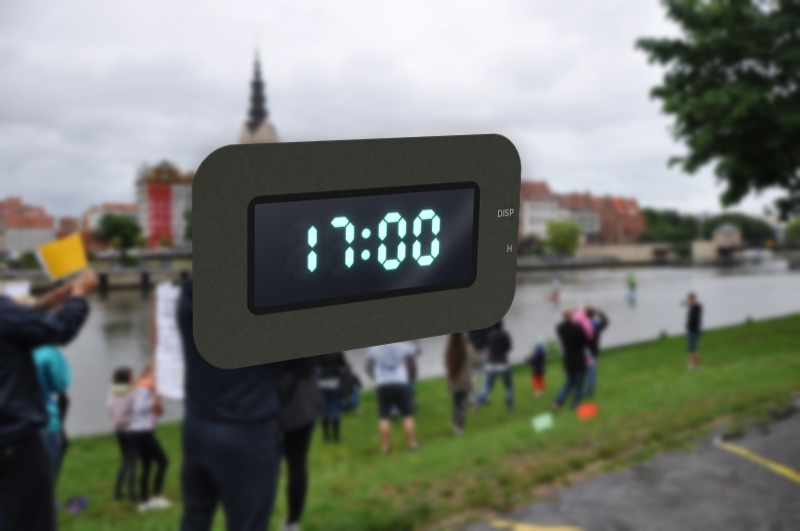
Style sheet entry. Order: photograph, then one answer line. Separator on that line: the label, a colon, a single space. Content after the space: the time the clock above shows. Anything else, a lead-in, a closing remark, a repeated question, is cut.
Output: 17:00
